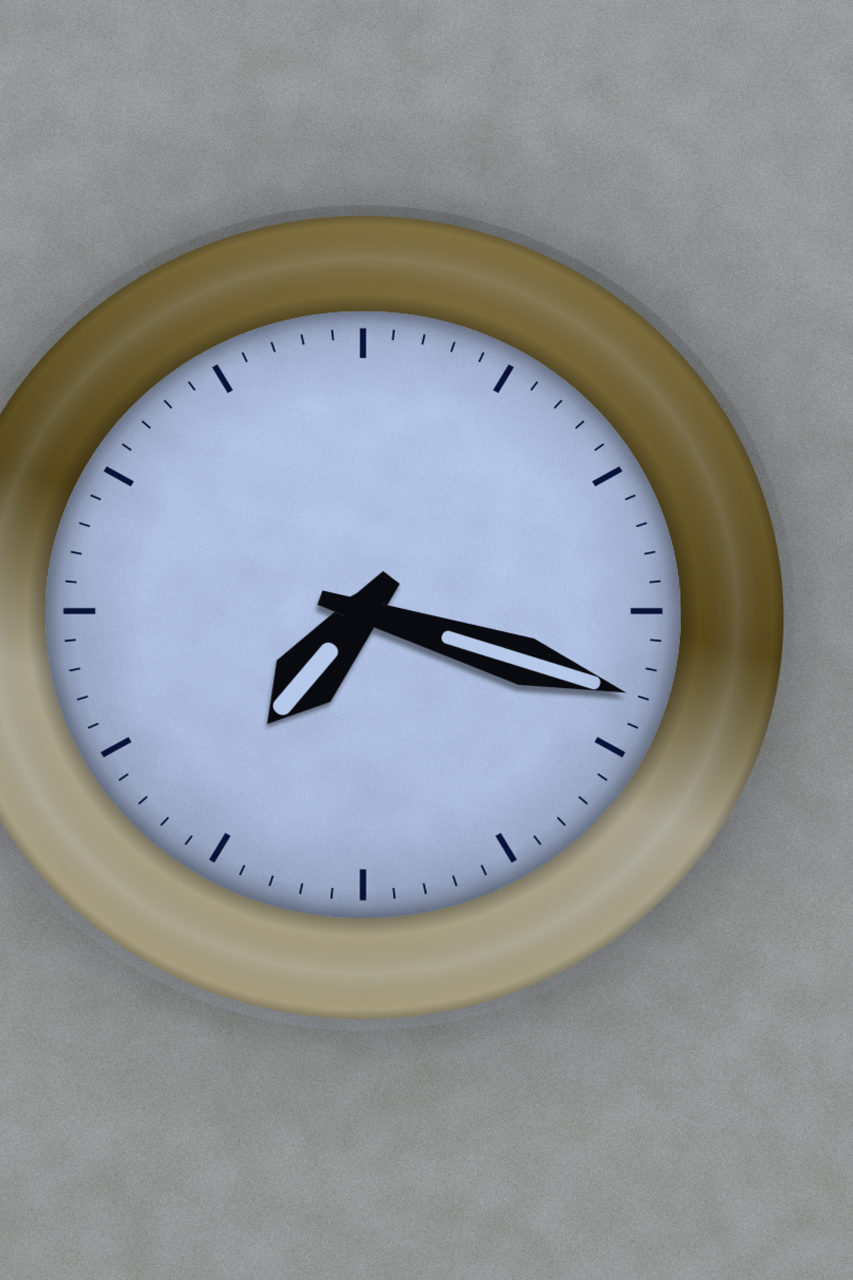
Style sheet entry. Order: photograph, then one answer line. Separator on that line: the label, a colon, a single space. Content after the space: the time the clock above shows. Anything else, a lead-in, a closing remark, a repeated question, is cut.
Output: 7:18
